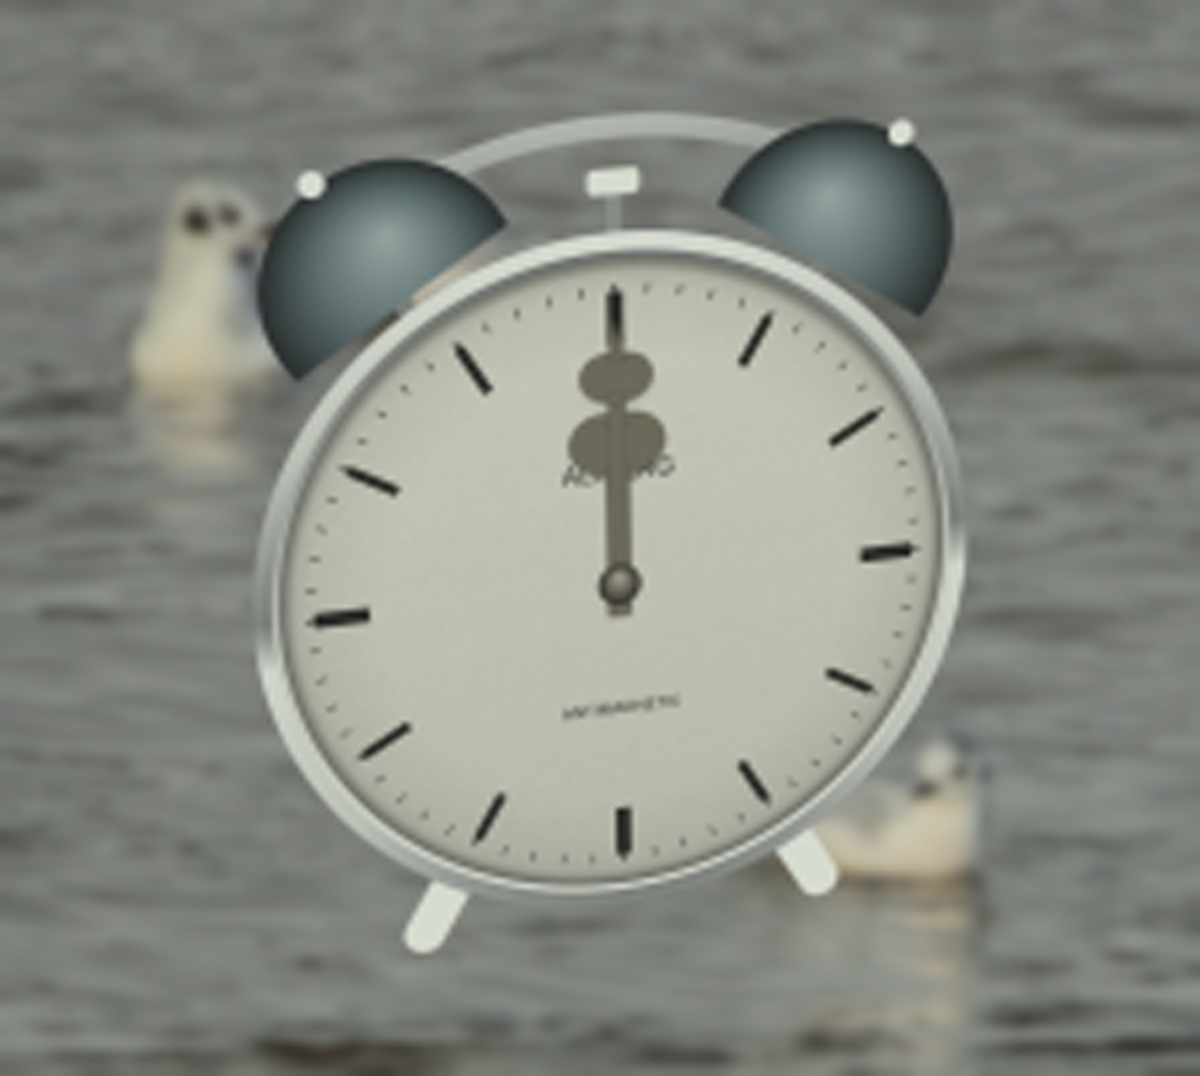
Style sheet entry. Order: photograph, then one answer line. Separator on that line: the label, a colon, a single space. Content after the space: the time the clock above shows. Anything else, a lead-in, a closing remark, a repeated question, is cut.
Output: 12:00
